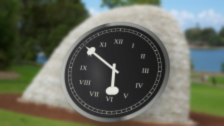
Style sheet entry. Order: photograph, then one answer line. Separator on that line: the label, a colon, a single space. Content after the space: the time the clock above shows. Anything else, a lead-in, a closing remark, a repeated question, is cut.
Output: 5:51
